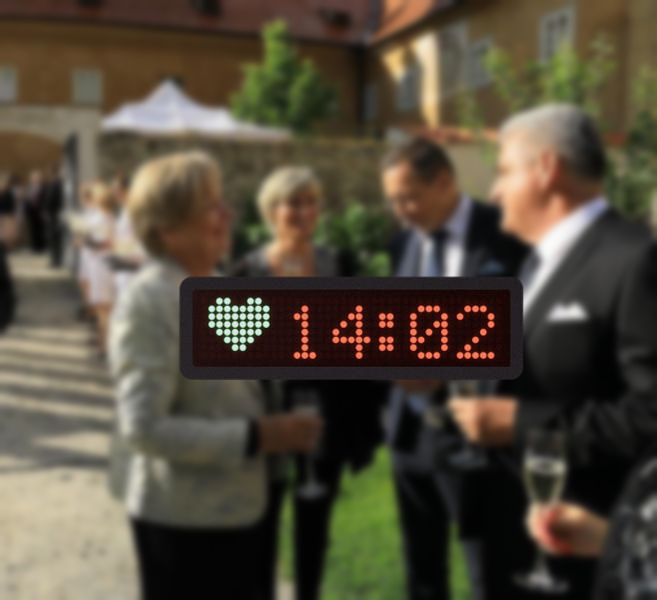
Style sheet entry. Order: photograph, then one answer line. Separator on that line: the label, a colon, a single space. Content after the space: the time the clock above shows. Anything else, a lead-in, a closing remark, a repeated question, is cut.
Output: 14:02
